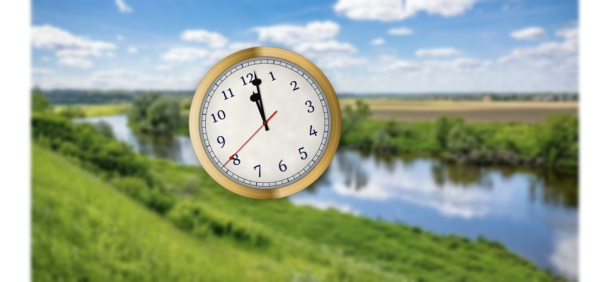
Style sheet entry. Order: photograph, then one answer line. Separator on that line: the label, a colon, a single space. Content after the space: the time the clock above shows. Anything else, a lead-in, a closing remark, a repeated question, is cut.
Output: 12:01:41
